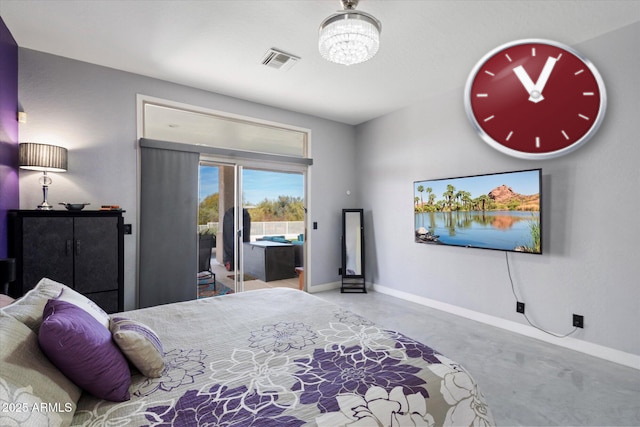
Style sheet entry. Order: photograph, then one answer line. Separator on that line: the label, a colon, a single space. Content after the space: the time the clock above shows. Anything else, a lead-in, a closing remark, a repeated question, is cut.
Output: 11:04
